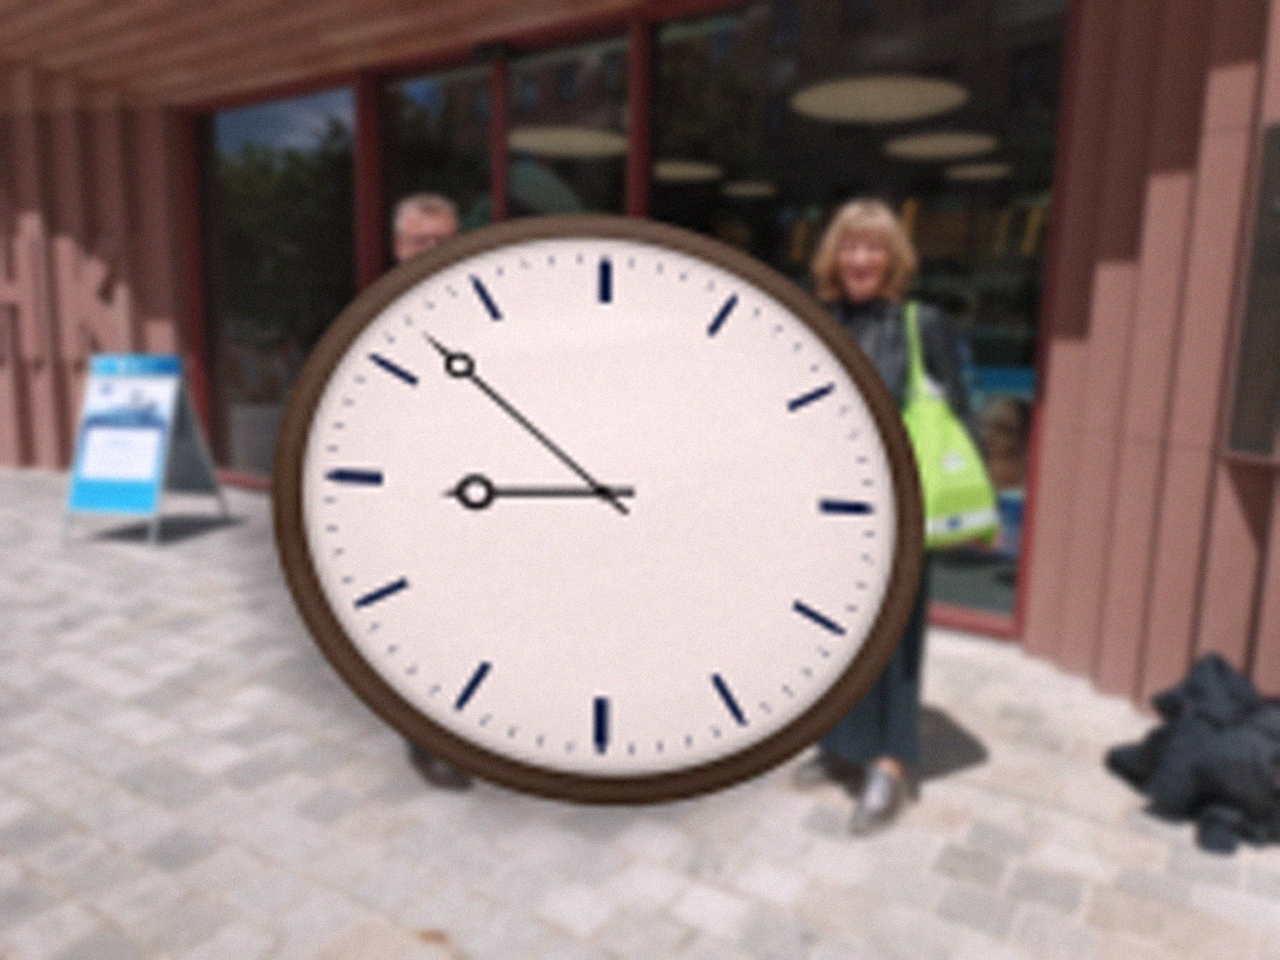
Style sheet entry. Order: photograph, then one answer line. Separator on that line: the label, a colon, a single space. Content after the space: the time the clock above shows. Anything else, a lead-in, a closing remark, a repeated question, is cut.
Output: 8:52
